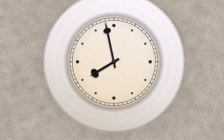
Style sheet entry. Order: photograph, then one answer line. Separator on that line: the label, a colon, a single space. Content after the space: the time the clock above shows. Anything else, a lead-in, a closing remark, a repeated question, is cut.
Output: 7:58
